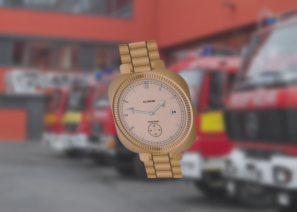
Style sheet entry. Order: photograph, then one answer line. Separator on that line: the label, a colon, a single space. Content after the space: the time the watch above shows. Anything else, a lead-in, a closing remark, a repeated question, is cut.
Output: 1:47
